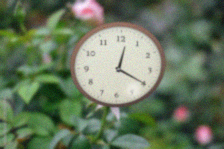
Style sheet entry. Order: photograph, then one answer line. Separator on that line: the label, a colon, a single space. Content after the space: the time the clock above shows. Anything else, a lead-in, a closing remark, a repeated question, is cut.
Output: 12:20
